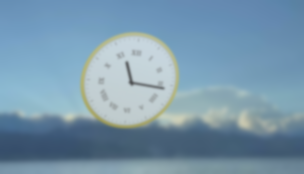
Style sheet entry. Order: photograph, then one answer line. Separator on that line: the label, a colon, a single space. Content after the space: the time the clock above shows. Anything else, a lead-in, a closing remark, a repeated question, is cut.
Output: 11:16
